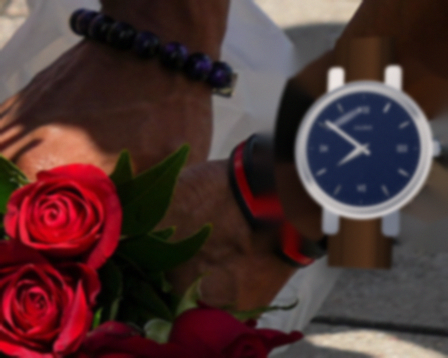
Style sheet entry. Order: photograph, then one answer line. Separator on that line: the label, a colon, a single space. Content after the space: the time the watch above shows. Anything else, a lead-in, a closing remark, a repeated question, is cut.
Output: 7:51
